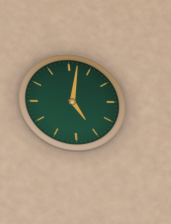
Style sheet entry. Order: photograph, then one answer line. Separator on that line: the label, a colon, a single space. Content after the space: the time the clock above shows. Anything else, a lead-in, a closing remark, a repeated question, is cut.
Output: 5:02
